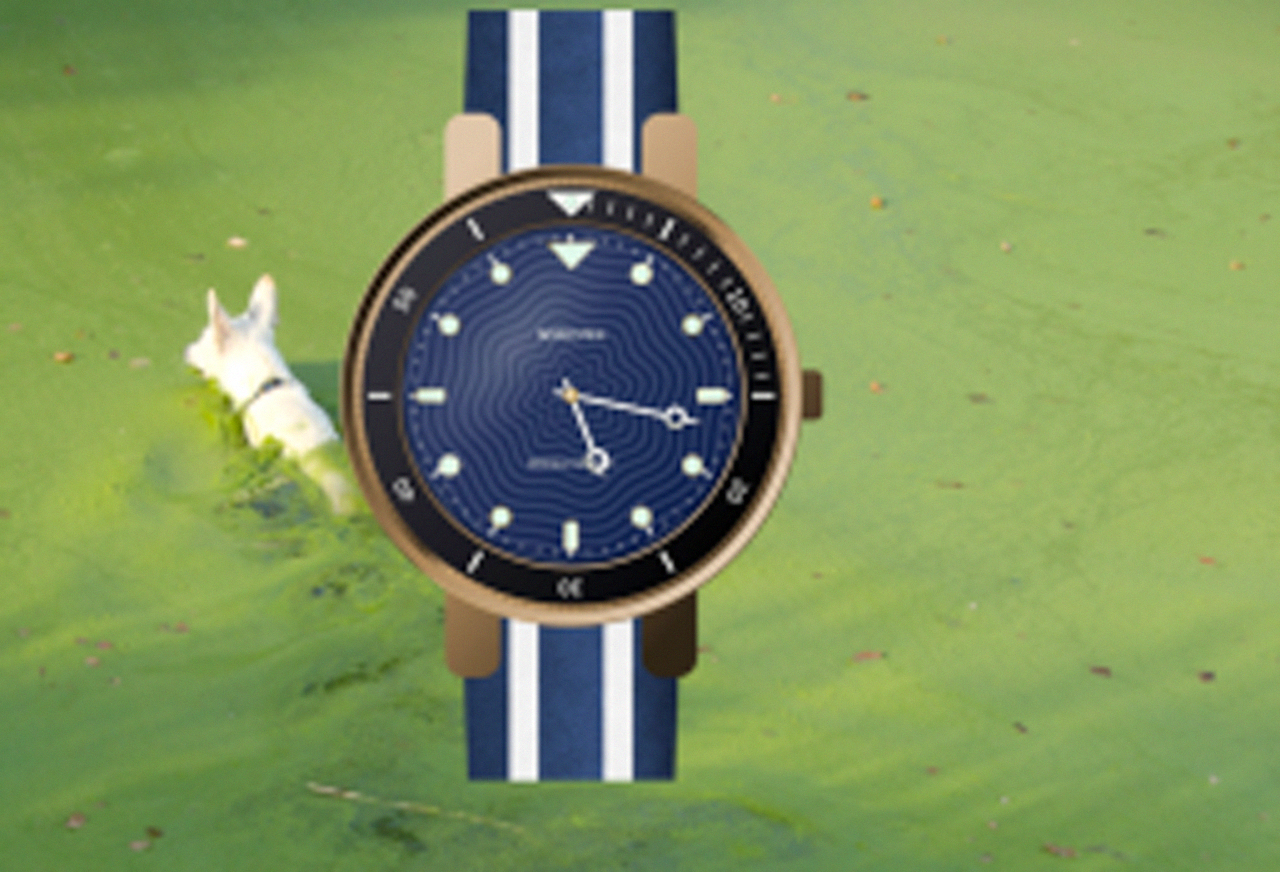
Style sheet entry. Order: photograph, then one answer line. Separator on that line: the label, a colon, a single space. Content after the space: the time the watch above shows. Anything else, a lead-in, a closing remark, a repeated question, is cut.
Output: 5:17
